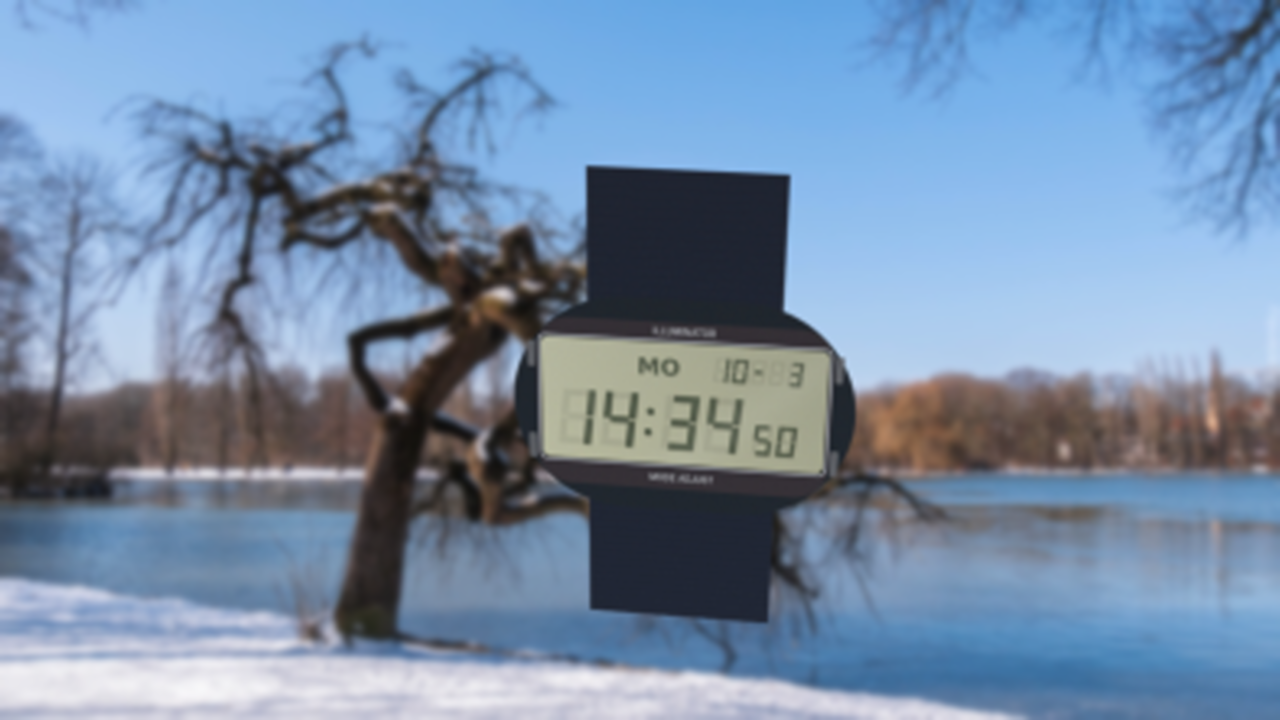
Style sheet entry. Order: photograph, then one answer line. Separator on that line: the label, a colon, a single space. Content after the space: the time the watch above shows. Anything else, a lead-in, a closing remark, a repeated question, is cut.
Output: 14:34:50
